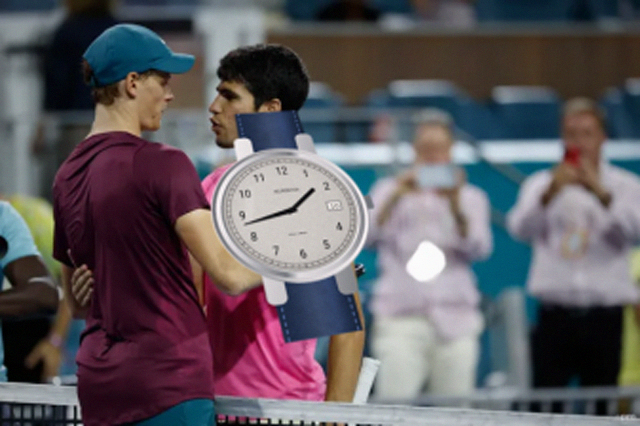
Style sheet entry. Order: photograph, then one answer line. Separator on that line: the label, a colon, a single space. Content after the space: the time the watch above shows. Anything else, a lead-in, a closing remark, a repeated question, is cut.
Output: 1:43
